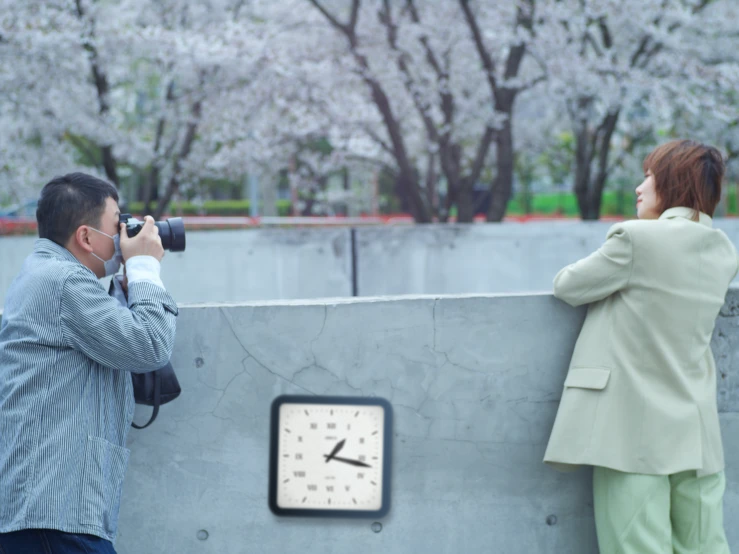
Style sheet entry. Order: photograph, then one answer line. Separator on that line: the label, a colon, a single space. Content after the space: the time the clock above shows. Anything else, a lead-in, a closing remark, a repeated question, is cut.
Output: 1:17
